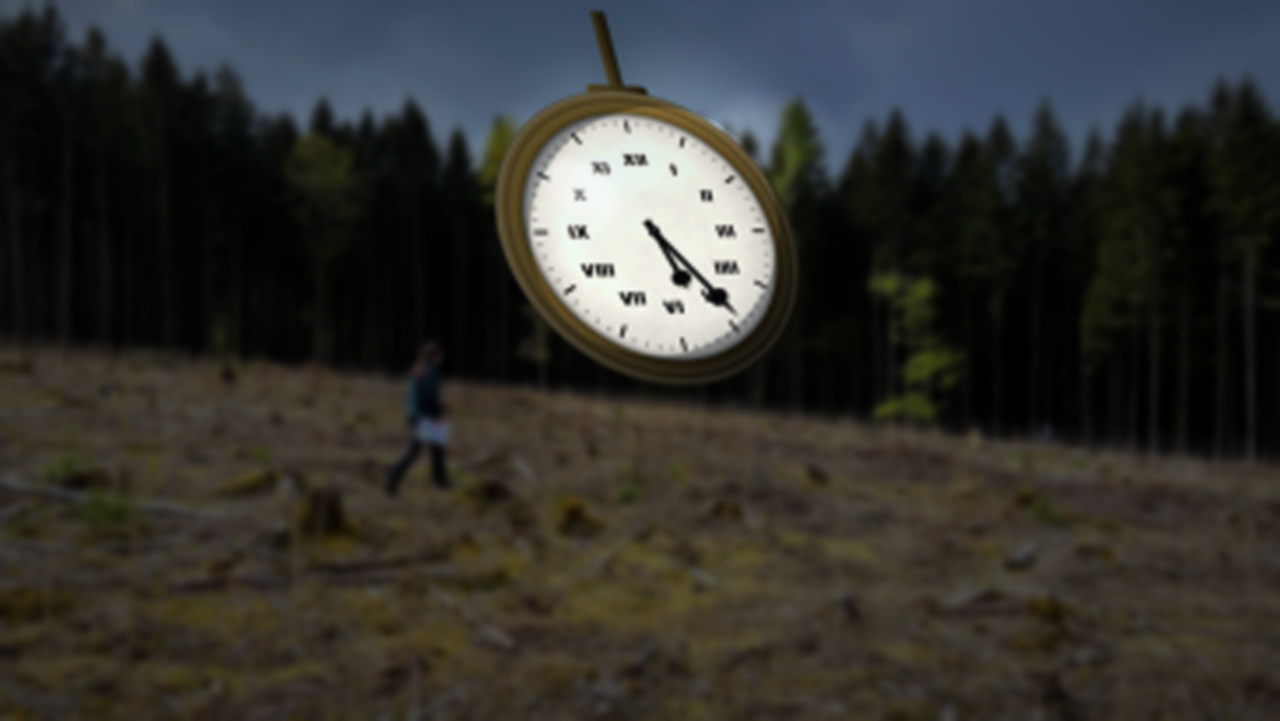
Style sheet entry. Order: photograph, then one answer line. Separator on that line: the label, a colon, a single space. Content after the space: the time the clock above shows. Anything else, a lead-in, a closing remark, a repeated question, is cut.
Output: 5:24
